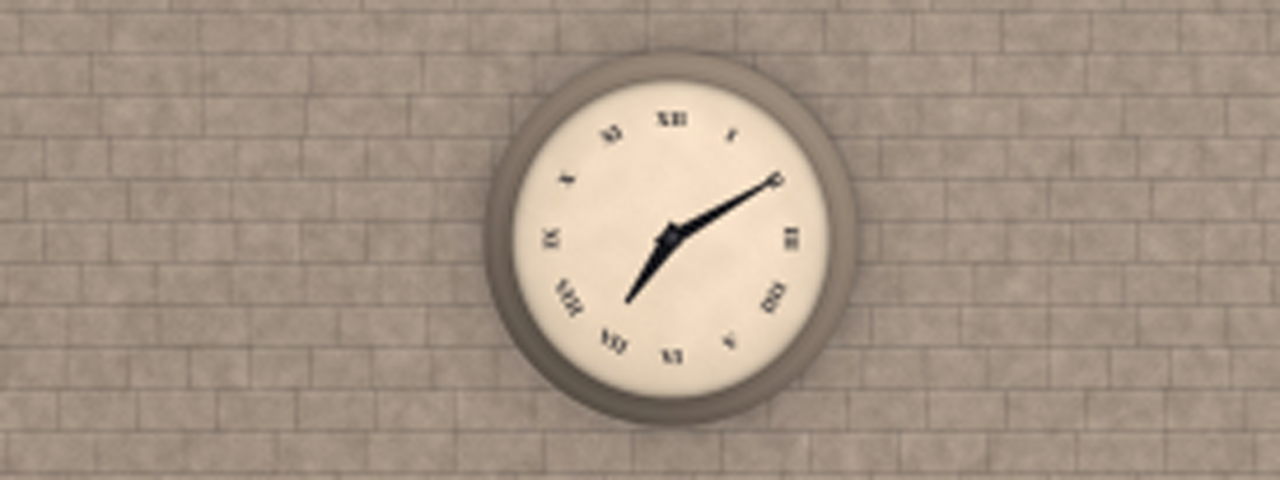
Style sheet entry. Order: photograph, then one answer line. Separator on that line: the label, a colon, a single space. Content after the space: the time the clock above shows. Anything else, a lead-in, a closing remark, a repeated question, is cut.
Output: 7:10
